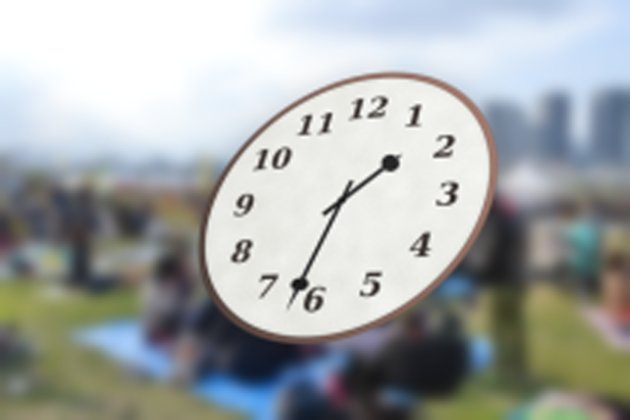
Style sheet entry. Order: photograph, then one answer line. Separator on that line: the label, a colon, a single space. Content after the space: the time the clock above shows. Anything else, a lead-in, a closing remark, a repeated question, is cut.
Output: 1:32
